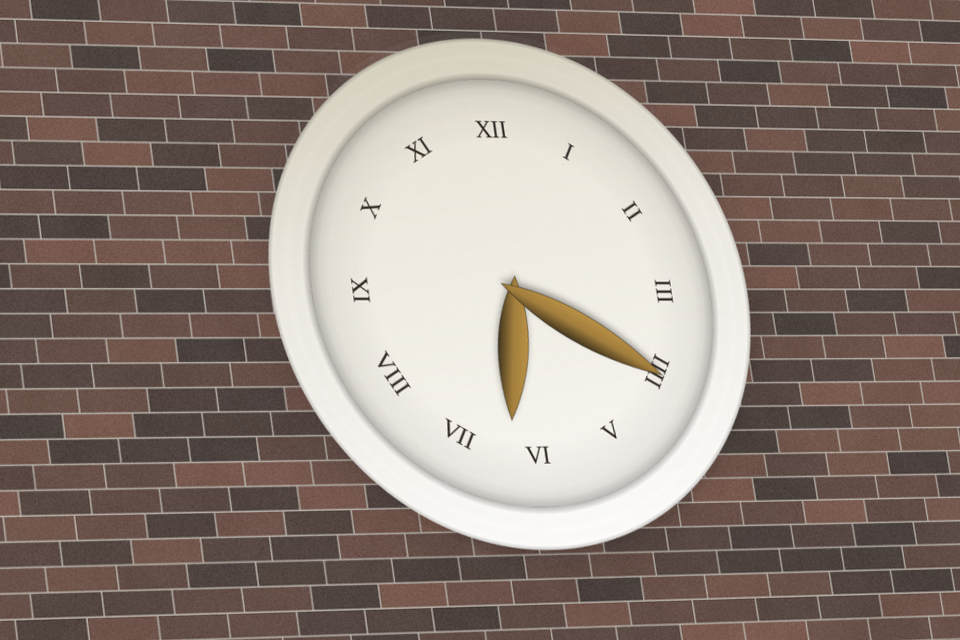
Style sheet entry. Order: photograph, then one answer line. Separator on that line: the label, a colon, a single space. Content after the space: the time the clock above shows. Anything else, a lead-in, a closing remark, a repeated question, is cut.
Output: 6:20
